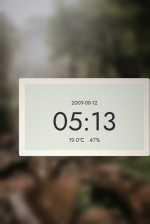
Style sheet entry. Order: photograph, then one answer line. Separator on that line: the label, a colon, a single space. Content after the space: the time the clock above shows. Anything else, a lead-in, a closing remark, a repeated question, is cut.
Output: 5:13
